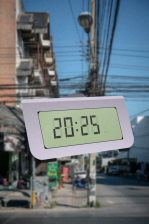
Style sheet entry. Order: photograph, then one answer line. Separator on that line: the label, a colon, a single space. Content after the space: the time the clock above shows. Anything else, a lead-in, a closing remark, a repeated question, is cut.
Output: 20:25
